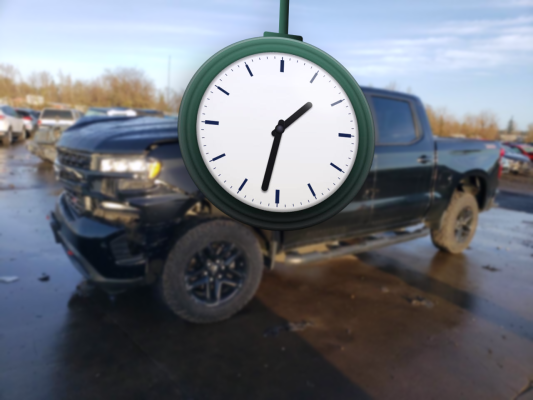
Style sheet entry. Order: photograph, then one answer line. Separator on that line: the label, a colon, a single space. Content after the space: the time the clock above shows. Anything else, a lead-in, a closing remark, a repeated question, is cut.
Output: 1:32
